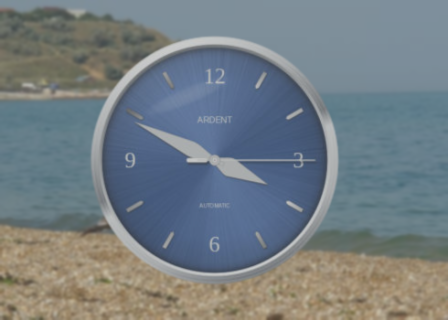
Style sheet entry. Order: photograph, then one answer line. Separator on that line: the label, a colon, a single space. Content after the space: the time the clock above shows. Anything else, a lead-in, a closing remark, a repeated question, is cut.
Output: 3:49:15
